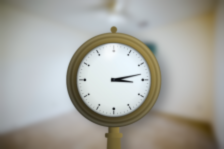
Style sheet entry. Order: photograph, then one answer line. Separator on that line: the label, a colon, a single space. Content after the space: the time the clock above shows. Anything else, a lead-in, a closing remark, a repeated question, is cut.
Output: 3:13
